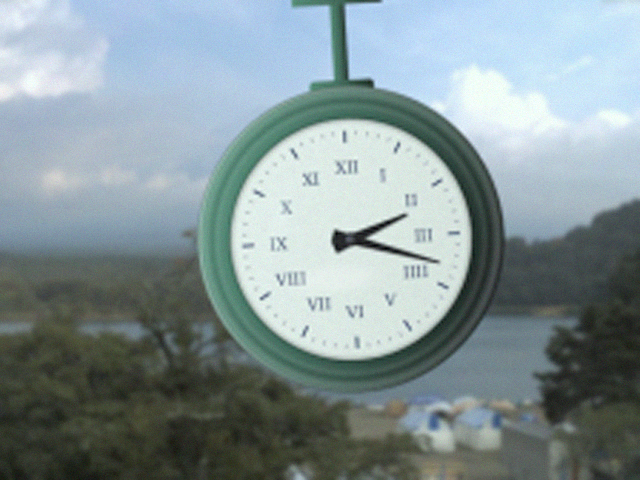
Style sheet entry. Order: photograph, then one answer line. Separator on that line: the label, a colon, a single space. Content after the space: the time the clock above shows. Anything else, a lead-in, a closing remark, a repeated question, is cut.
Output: 2:18
